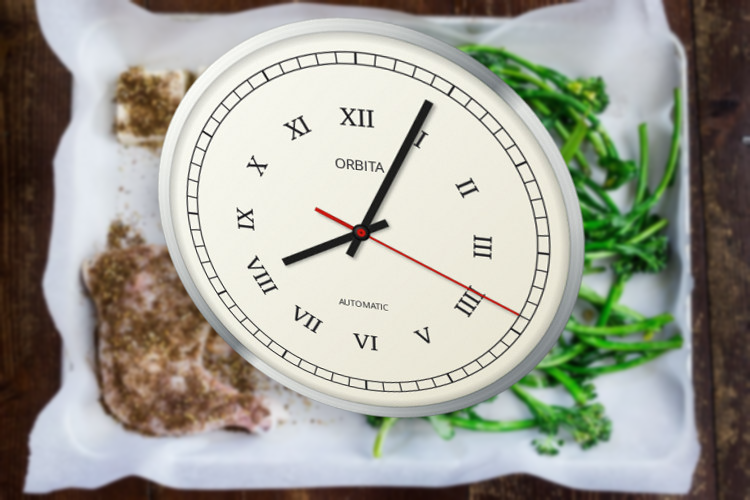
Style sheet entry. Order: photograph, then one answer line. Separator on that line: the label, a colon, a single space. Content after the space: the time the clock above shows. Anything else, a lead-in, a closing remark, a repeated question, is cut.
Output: 8:04:19
